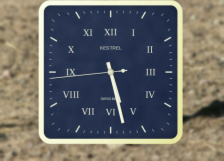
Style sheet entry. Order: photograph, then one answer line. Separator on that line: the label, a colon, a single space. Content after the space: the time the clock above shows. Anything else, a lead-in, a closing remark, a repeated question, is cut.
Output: 5:27:44
